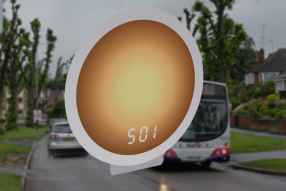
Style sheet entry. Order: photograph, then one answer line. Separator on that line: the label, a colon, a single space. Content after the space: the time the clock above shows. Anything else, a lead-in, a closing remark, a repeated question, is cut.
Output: 5:01
